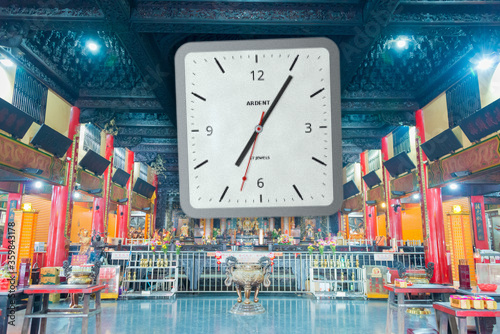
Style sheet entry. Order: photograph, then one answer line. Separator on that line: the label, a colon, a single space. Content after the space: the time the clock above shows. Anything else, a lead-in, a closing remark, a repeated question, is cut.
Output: 7:05:33
